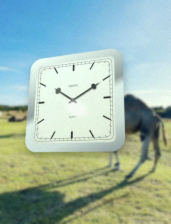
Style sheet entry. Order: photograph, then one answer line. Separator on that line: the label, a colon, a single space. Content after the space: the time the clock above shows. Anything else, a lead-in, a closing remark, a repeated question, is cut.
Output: 10:10
